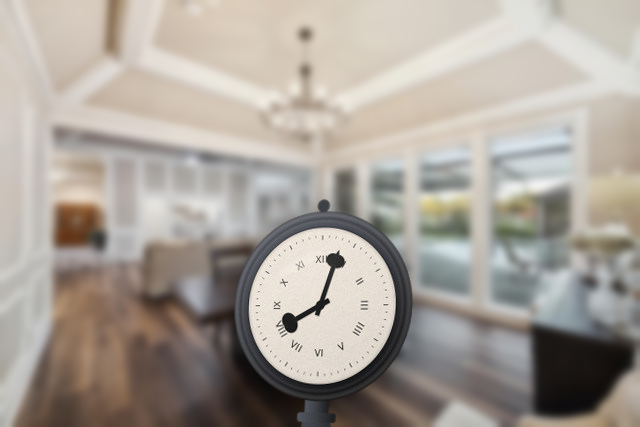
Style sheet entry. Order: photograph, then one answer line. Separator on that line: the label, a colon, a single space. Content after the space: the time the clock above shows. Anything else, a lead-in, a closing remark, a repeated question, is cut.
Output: 8:03
